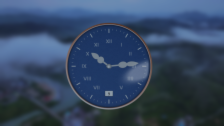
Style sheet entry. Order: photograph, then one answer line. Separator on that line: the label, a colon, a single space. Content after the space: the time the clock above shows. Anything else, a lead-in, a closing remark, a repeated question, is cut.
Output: 10:14
